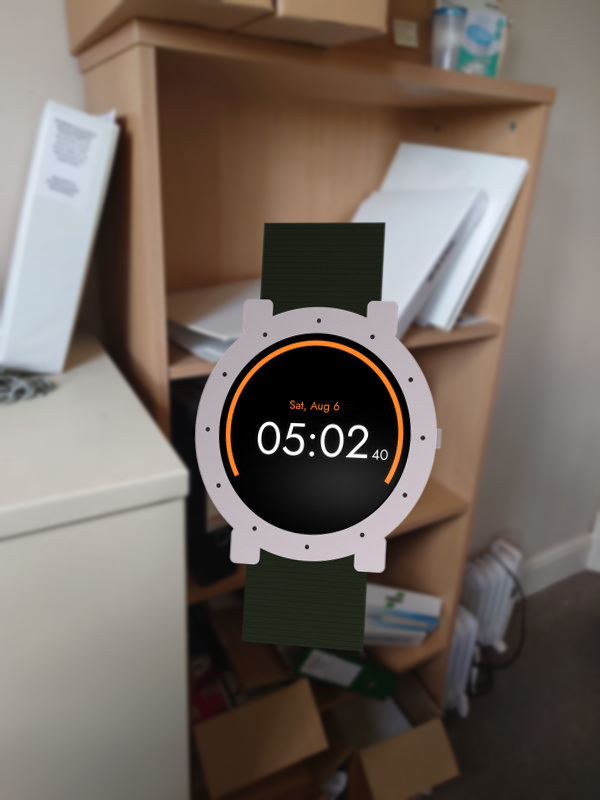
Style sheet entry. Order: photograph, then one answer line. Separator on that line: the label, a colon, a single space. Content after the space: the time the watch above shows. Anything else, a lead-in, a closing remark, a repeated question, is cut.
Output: 5:02:40
